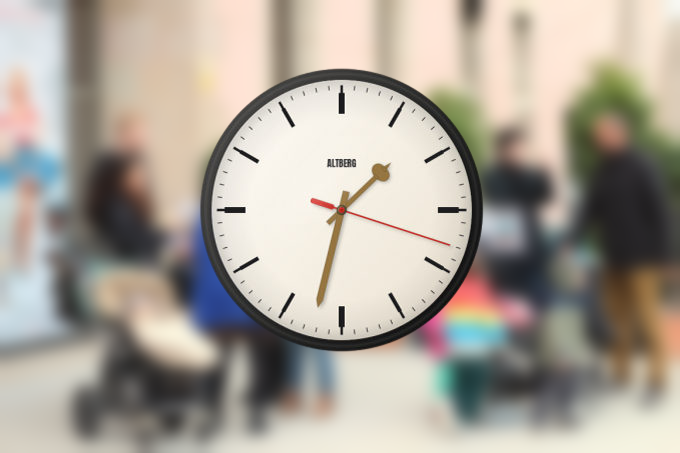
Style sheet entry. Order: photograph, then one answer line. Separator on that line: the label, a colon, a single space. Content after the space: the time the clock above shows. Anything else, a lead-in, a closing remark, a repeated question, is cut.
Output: 1:32:18
